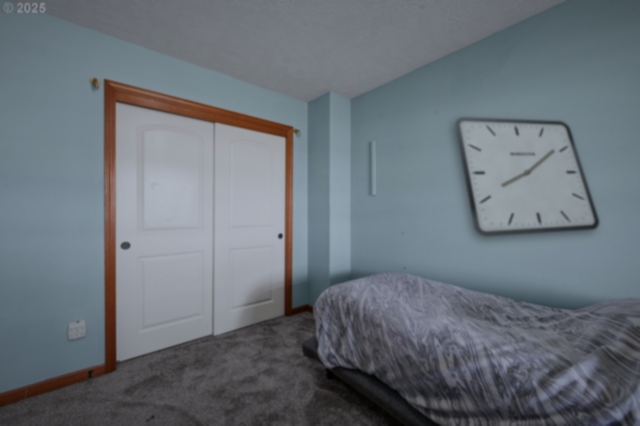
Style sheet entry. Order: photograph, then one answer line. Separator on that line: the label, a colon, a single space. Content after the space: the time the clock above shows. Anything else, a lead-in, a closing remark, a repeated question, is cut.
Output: 8:09
